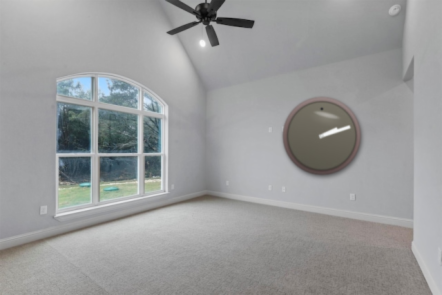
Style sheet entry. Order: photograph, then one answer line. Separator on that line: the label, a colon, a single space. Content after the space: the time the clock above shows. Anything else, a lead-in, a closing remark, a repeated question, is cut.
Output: 2:12
